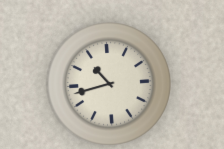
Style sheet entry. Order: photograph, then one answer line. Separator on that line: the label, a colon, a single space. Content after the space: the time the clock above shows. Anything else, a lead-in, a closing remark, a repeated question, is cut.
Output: 10:43
